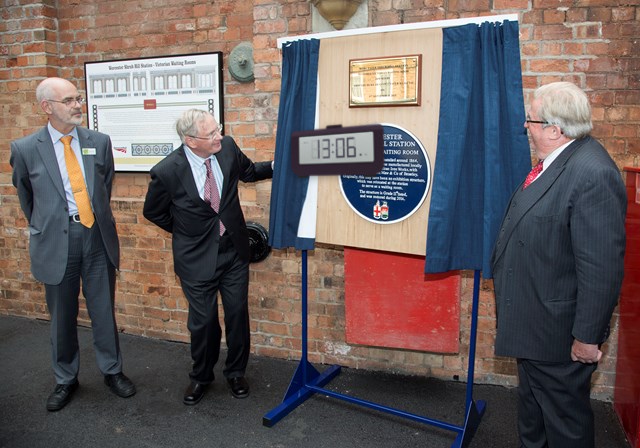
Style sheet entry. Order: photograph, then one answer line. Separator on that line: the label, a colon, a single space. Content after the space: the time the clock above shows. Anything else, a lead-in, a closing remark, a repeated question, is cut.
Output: 13:06
